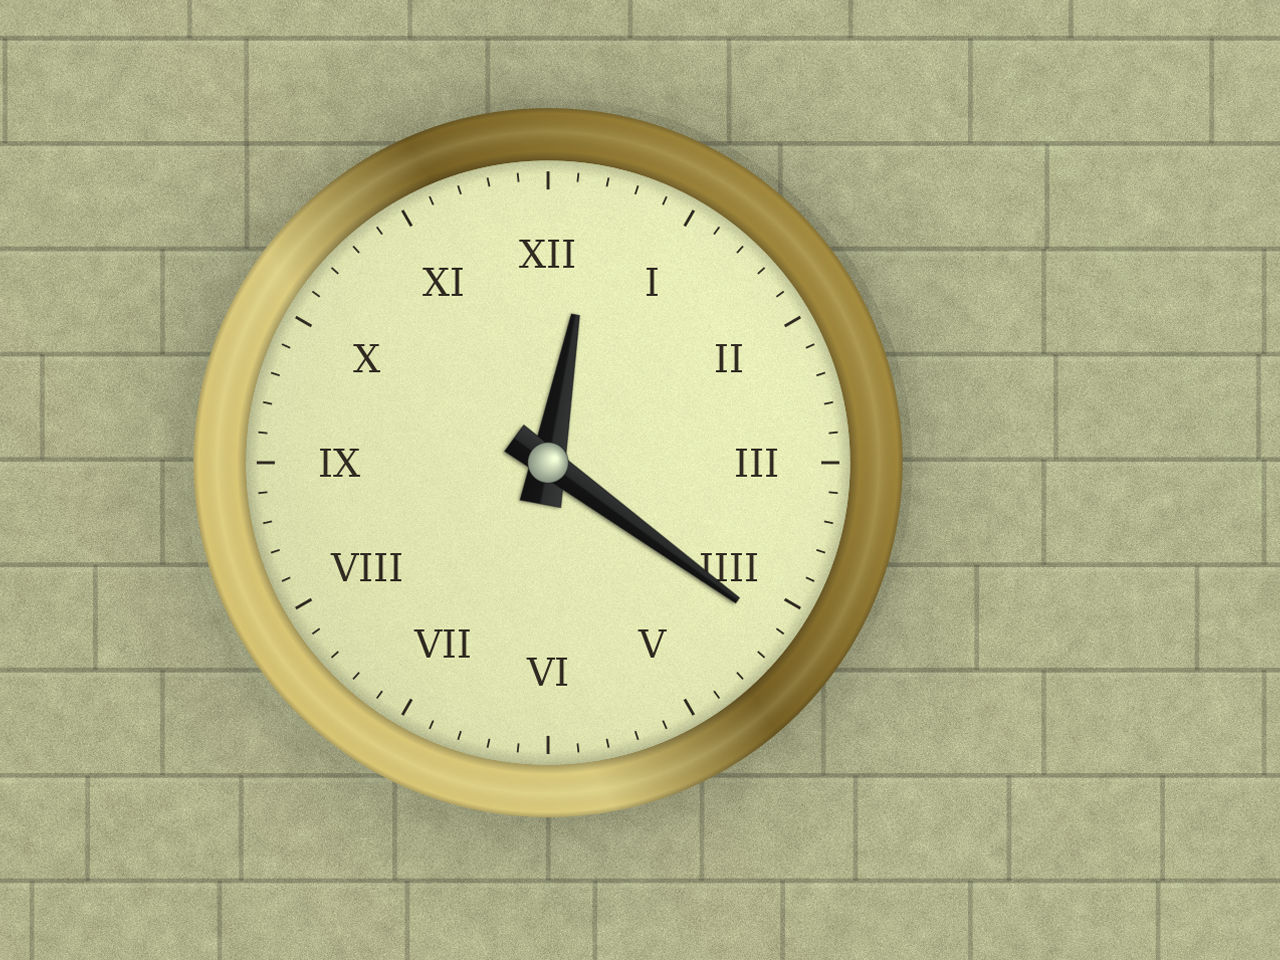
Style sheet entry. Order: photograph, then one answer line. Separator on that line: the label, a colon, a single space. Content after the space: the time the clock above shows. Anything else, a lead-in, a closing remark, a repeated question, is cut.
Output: 12:21
